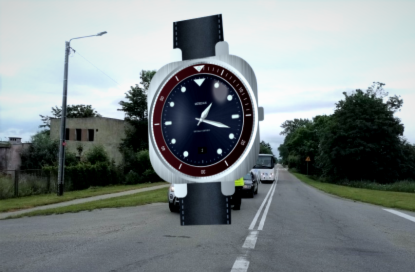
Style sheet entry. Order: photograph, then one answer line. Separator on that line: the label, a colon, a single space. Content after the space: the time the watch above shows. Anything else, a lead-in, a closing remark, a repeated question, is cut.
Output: 1:18
